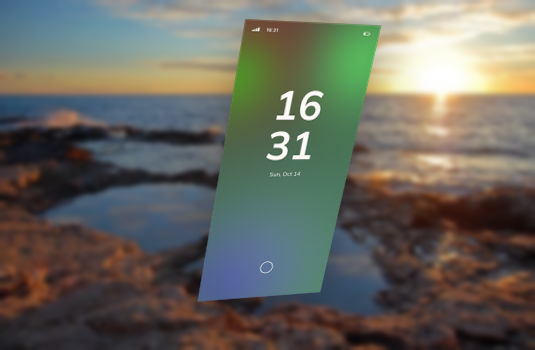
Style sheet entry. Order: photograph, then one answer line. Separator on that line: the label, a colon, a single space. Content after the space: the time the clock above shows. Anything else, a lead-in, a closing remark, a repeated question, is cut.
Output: 16:31
